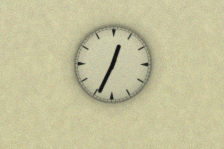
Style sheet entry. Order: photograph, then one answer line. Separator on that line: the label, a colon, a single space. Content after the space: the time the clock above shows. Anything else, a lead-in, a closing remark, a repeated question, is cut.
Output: 12:34
